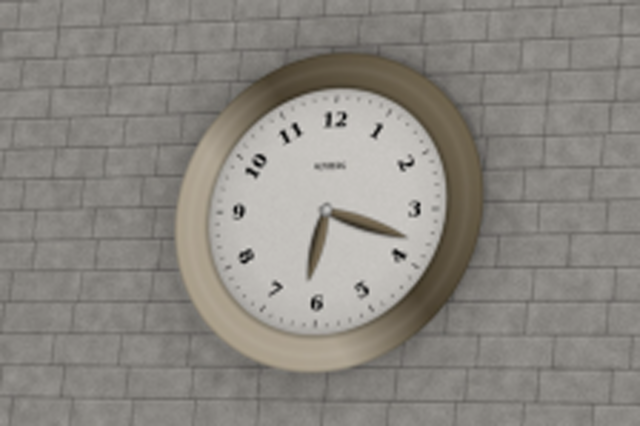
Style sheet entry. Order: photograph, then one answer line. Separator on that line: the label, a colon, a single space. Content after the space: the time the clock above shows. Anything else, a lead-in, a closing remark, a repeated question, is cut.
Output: 6:18
